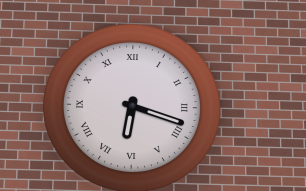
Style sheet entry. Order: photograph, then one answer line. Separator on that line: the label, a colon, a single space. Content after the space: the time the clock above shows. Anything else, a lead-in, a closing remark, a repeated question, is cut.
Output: 6:18
